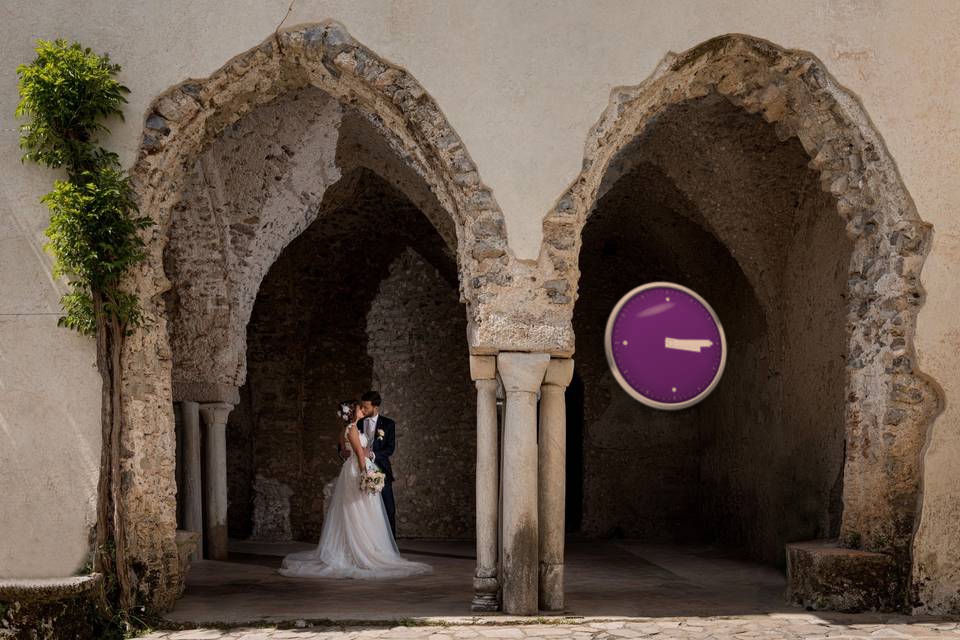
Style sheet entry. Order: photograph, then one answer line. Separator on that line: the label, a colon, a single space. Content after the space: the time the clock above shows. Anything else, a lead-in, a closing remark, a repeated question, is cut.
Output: 3:15
